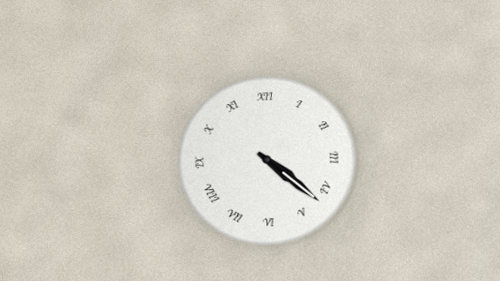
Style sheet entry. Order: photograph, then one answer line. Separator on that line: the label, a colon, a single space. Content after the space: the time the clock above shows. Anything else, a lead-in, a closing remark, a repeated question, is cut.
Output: 4:22
